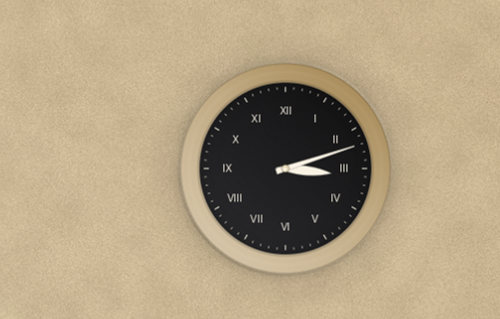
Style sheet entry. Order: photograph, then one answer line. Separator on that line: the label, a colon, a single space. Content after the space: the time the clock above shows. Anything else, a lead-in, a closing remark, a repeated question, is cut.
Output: 3:12
